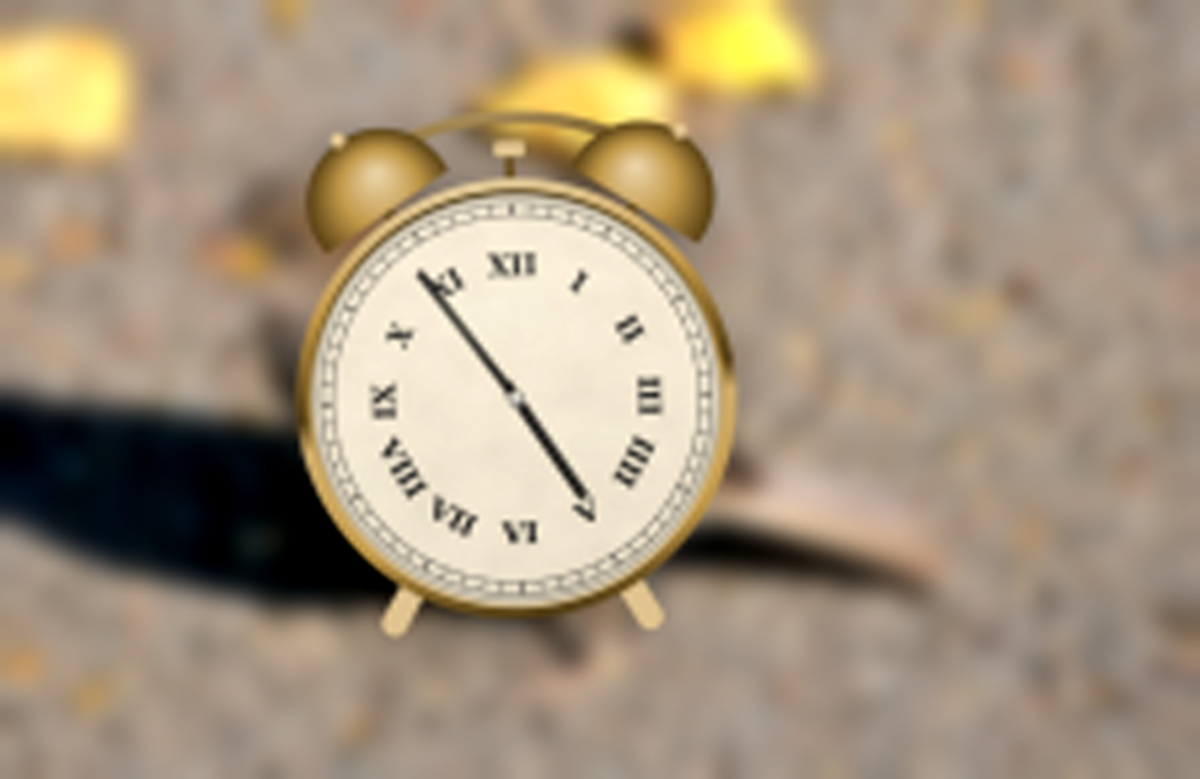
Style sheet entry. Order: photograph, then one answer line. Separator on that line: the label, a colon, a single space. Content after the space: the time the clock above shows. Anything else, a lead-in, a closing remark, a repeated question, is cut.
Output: 4:54
